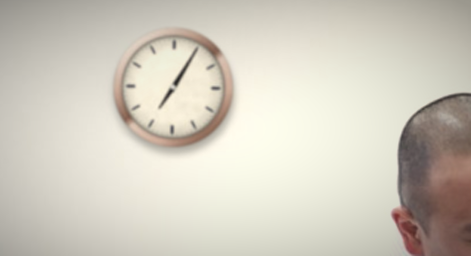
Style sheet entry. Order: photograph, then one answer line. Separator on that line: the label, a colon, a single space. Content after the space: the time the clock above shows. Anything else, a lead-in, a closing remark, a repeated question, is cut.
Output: 7:05
